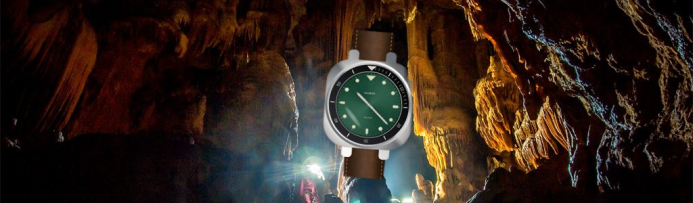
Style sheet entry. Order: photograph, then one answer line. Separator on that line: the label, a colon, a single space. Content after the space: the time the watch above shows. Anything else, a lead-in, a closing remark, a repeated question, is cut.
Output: 10:22
